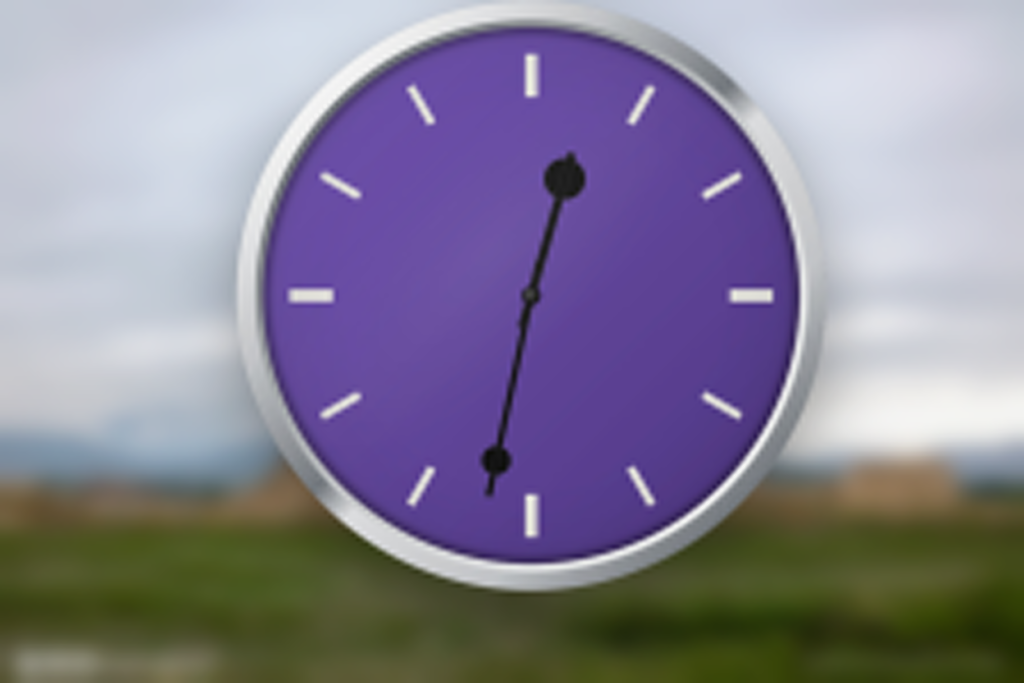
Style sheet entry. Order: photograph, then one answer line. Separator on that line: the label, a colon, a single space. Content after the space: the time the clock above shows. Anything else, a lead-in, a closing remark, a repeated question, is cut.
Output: 12:32
